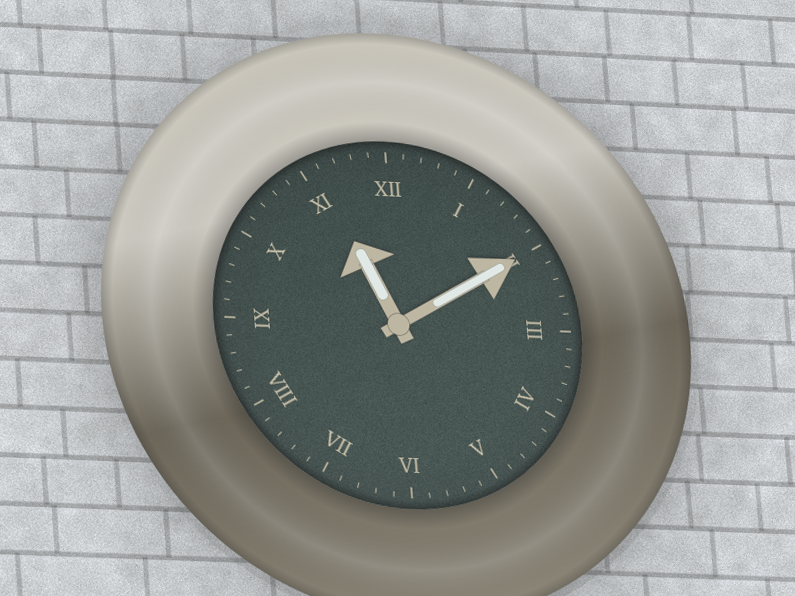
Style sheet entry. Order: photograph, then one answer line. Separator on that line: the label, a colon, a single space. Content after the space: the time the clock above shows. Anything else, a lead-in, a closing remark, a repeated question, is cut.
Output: 11:10
